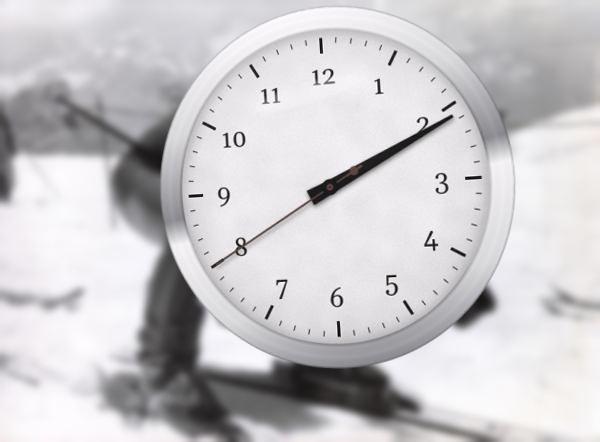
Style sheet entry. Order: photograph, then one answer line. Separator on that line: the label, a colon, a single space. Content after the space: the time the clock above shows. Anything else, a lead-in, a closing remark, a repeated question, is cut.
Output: 2:10:40
